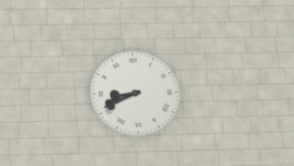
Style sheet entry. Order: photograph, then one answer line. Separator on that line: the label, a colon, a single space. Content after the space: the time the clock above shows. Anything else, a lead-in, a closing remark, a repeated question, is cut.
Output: 8:41
